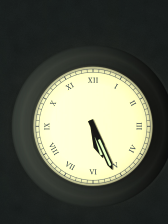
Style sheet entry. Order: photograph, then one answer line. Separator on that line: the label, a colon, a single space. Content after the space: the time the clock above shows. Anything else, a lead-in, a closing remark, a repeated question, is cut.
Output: 5:26
